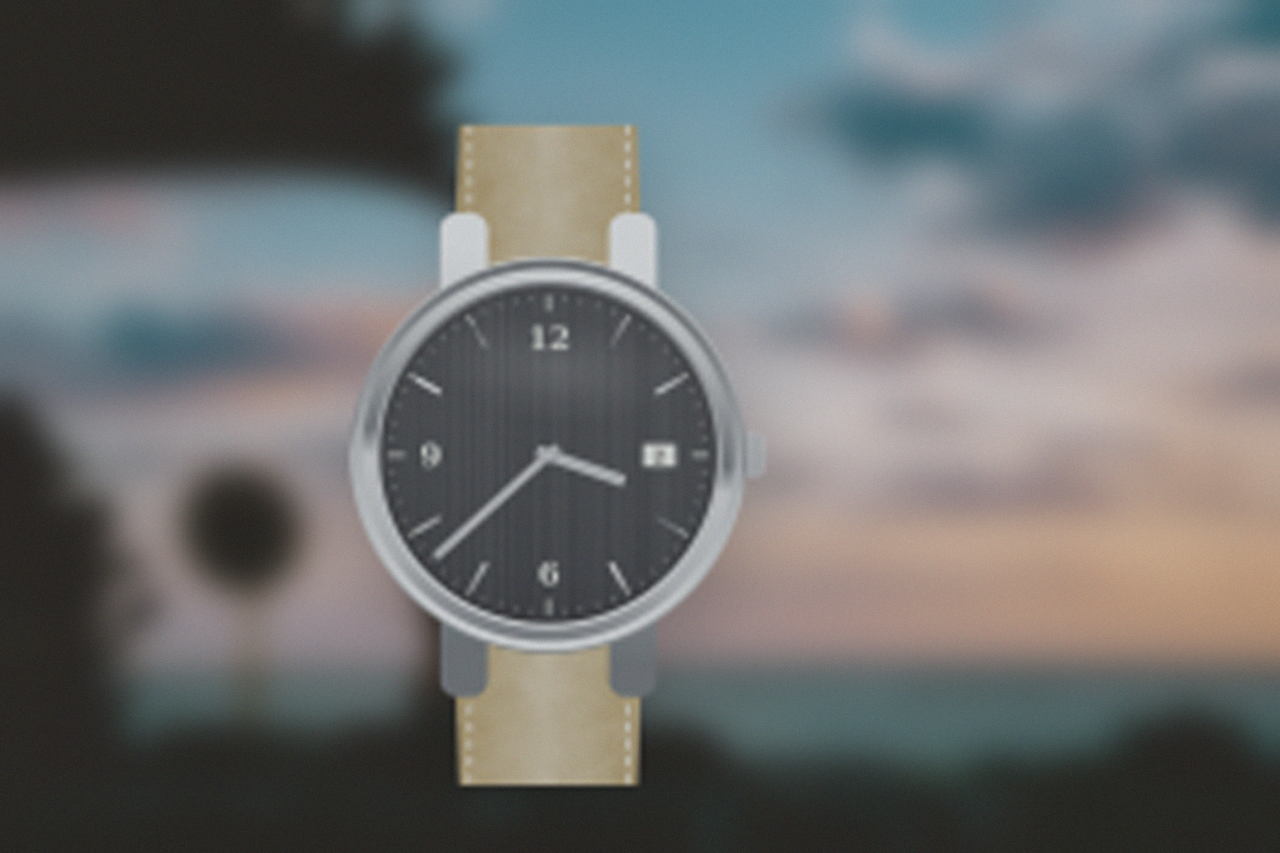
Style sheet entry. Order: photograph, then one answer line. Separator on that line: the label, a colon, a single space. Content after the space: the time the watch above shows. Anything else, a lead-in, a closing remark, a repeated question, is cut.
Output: 3:38
